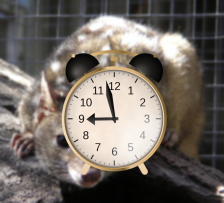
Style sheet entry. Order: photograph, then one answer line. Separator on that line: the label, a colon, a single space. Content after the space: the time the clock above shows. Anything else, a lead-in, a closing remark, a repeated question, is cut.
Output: 8:58
